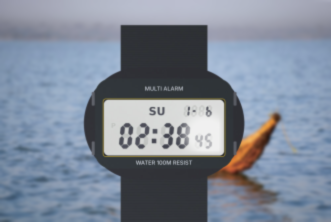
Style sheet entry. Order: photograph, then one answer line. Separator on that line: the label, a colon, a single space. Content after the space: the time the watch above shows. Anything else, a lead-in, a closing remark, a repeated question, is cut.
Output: 2:38:45
